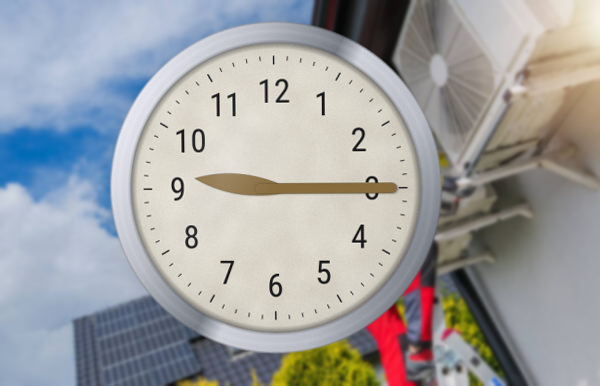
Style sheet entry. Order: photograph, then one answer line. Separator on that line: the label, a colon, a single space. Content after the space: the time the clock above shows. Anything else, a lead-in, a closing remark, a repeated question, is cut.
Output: 9:15
